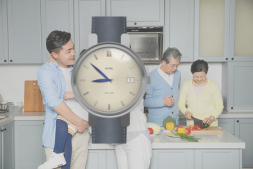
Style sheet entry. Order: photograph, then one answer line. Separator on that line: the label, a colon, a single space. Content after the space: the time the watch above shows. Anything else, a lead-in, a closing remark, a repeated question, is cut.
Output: 8:52
